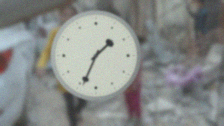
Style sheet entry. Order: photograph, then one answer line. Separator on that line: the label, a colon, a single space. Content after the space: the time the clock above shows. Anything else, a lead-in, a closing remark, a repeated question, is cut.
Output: 1:34
